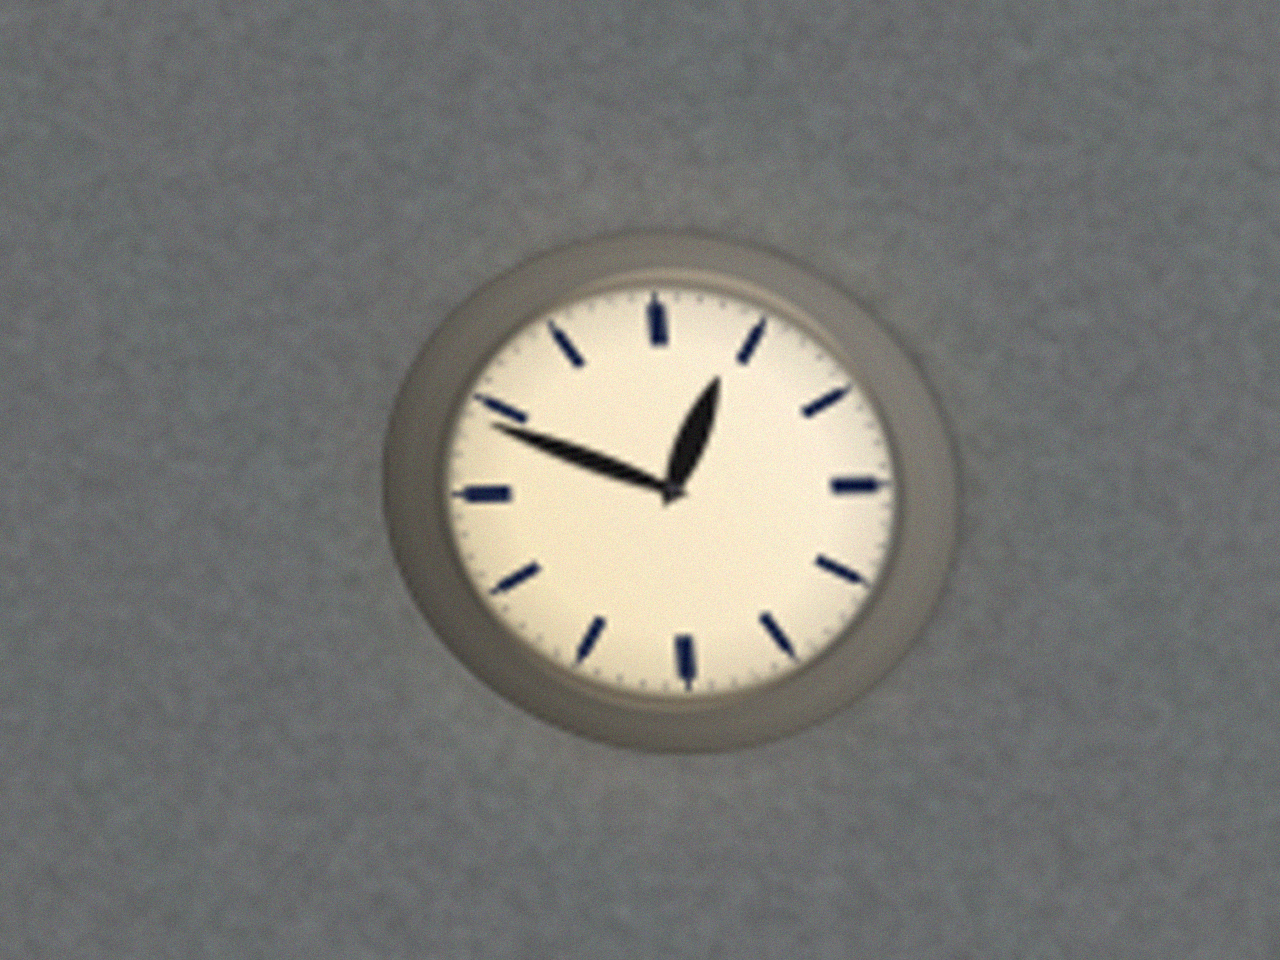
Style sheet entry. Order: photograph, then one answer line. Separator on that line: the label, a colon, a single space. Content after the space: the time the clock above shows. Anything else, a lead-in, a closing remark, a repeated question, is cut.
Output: 12:49
